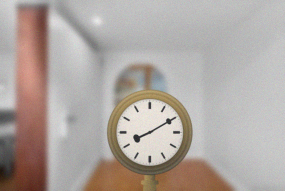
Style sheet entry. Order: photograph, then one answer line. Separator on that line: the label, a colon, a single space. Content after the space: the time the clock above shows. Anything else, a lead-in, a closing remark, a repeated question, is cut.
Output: 8:10
